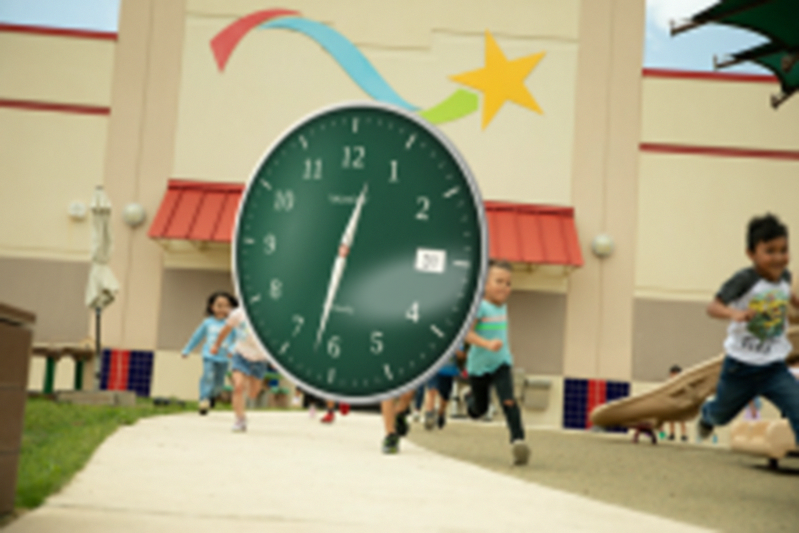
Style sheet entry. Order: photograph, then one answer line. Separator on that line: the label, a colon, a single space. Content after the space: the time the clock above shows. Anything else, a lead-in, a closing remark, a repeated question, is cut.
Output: 12:32
